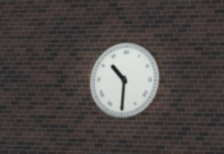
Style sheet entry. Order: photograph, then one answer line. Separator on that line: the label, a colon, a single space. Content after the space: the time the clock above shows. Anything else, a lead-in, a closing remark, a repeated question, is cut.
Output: 10:30
